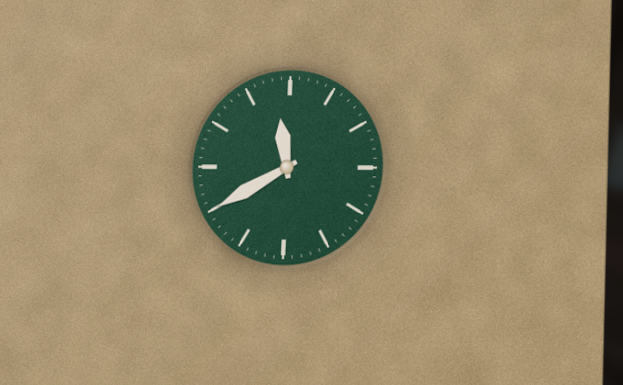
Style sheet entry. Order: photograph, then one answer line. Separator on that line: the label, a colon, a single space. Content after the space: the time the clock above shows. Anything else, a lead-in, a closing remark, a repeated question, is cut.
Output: 11:40
